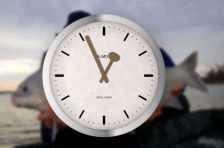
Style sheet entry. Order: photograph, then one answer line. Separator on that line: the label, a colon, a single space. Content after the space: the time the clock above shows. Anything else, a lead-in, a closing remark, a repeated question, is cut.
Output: 12:56
